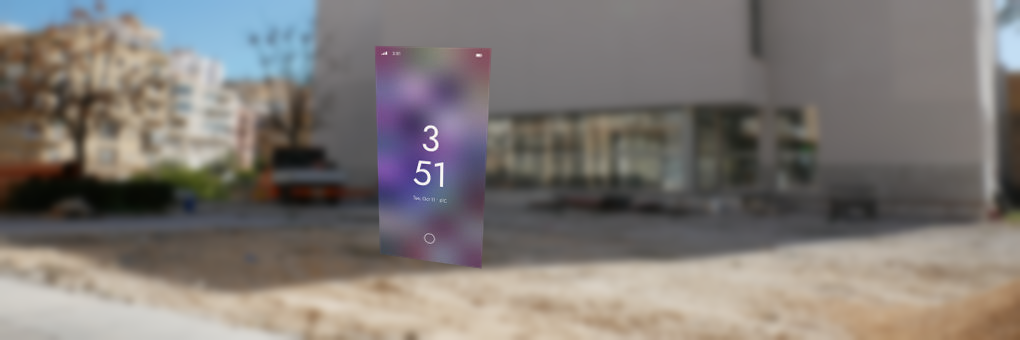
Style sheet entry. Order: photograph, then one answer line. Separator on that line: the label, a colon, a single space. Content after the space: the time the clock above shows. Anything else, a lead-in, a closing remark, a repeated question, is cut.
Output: 3:51
